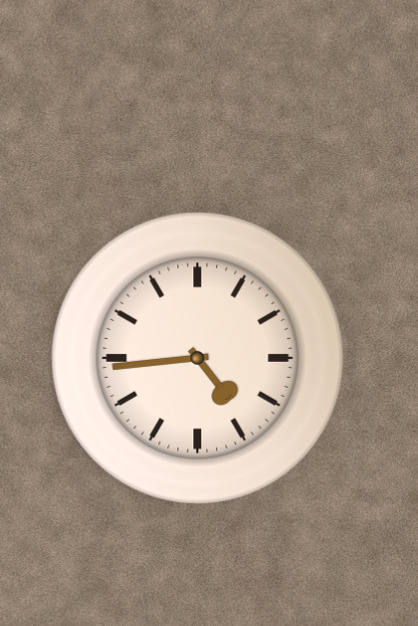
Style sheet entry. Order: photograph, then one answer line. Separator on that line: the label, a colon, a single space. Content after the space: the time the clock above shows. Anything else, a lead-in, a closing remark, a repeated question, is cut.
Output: 4:44
